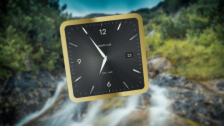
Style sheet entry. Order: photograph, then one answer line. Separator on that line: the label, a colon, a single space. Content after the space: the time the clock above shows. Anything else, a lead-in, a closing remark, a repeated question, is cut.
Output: 6:55
